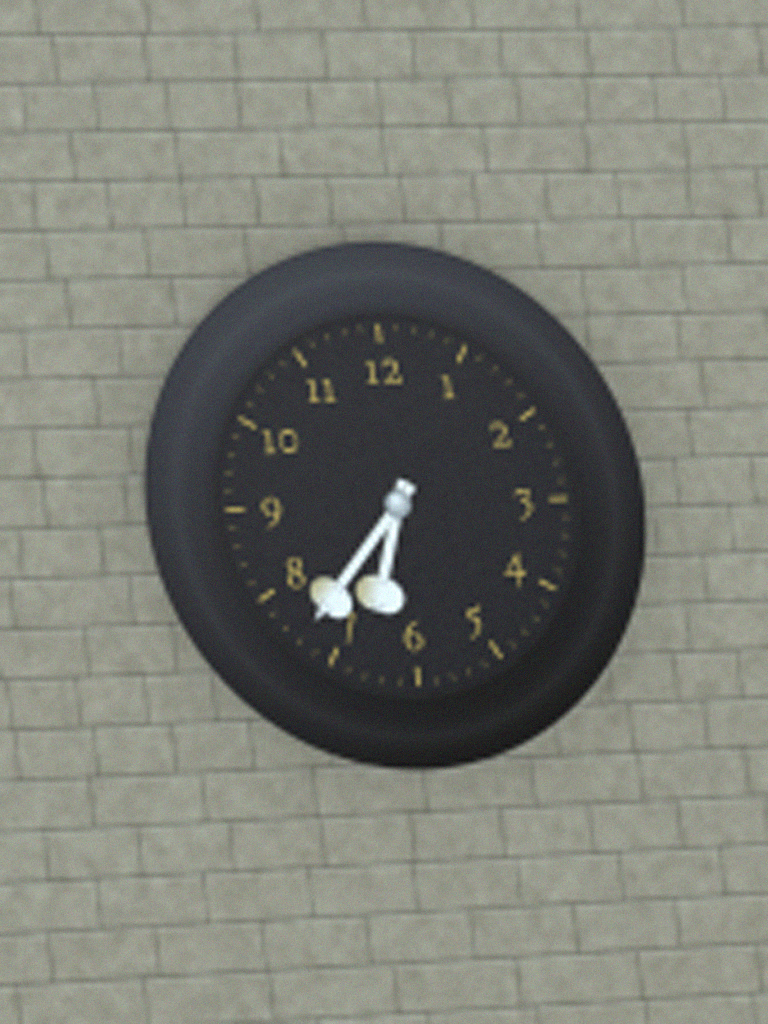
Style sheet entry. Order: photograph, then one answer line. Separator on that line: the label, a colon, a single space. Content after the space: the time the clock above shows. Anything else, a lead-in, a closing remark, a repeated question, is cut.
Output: 6:37
